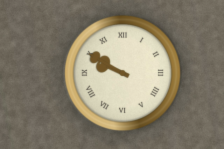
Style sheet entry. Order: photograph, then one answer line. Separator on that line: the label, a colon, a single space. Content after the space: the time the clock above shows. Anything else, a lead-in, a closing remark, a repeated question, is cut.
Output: 9:50
